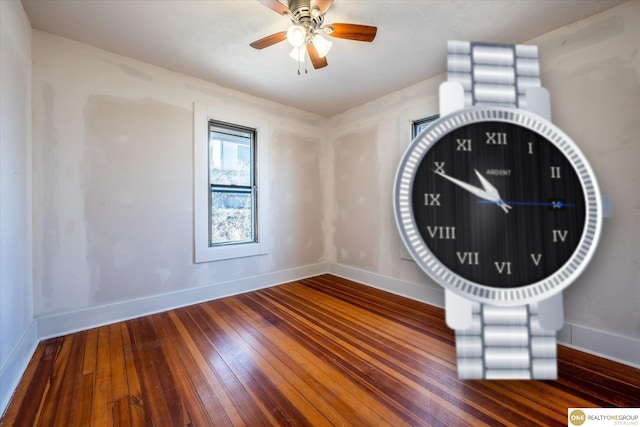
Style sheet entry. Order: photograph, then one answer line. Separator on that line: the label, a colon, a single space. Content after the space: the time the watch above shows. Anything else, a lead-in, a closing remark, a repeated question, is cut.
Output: 10:49:15
